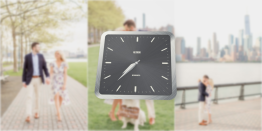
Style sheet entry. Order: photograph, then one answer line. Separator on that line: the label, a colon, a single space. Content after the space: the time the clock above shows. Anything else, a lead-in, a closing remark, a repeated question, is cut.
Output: 7:37
